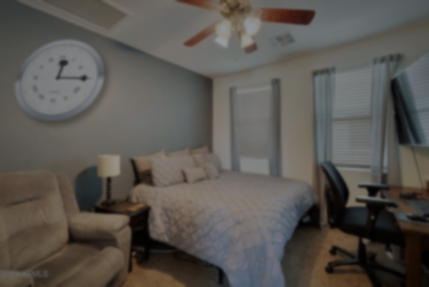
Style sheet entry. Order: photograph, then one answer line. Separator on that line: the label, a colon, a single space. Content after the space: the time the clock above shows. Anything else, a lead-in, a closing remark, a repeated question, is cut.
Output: 12:15
